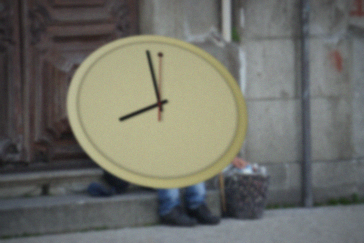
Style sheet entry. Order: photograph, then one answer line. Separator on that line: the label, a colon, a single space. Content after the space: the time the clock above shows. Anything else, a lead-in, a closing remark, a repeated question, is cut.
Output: 7:58:00
